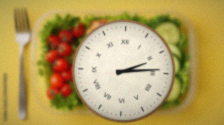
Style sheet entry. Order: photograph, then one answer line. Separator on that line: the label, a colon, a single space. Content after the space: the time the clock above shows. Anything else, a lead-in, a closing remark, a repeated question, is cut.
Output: 2:14
